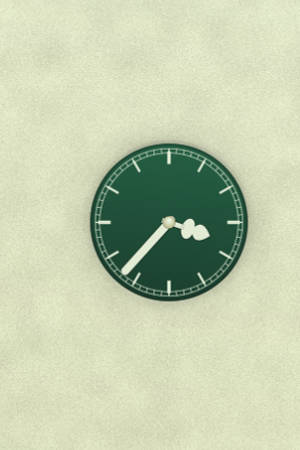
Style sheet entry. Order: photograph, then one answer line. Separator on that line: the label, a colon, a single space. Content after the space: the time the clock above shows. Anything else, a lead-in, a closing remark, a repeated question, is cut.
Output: 3:37
